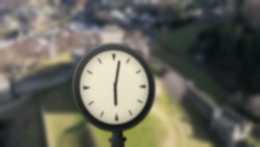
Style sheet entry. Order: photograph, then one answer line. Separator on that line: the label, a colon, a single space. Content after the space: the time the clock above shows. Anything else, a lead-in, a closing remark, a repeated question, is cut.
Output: 6:02
